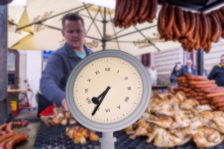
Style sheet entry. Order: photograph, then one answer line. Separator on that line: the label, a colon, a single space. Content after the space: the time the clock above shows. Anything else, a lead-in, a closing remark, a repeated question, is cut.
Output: 7:35
